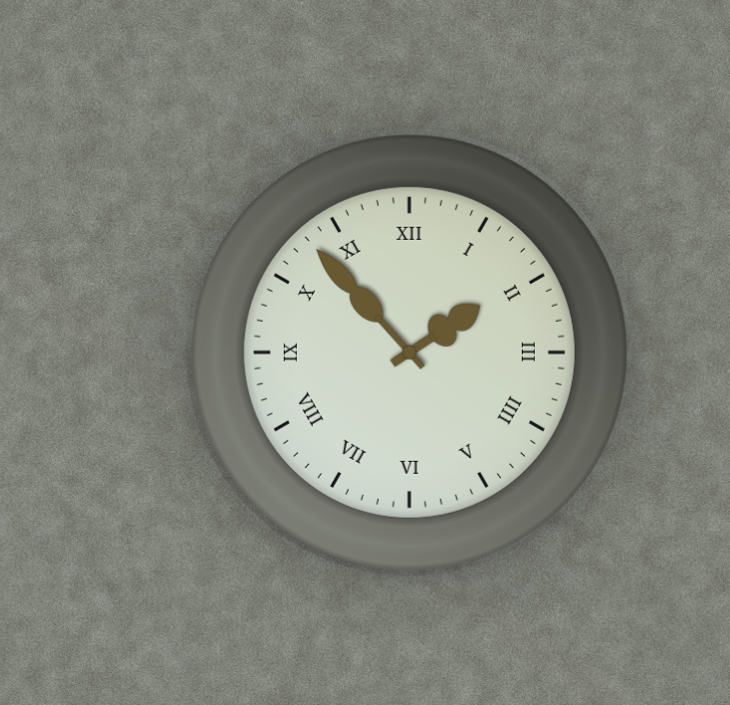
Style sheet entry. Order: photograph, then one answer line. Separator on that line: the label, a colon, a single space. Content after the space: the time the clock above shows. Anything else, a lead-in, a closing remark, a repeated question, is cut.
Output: 1:53
